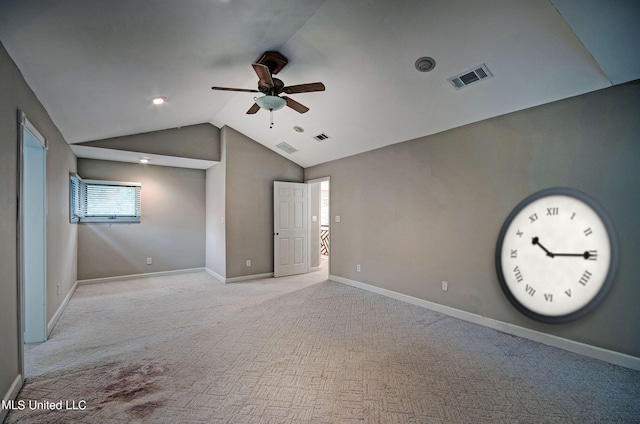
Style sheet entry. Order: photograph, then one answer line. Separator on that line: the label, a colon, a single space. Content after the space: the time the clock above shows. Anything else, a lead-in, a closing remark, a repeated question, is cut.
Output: 10:15
